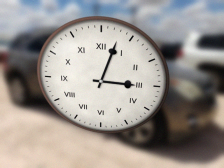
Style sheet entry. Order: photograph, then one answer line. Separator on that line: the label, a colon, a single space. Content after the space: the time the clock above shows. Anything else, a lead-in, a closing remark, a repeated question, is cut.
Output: 3:03
